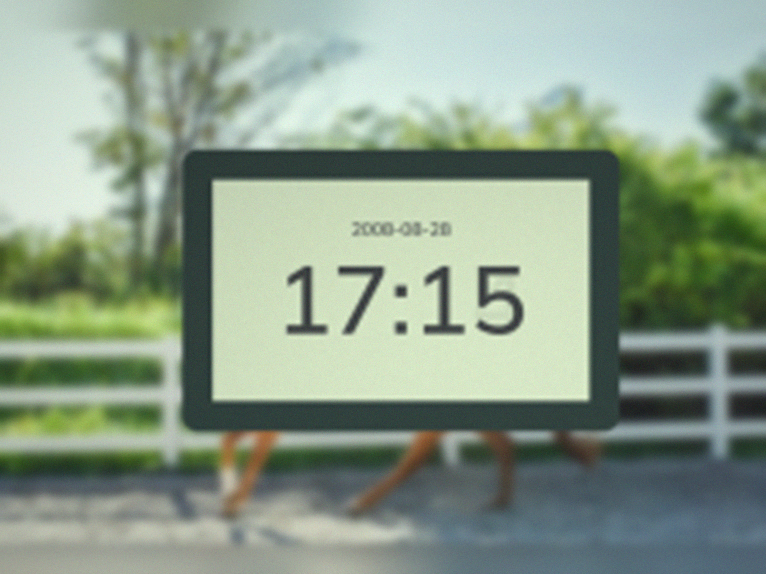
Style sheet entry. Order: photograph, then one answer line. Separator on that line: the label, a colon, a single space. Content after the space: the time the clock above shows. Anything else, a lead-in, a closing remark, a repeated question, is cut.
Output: 17:15
